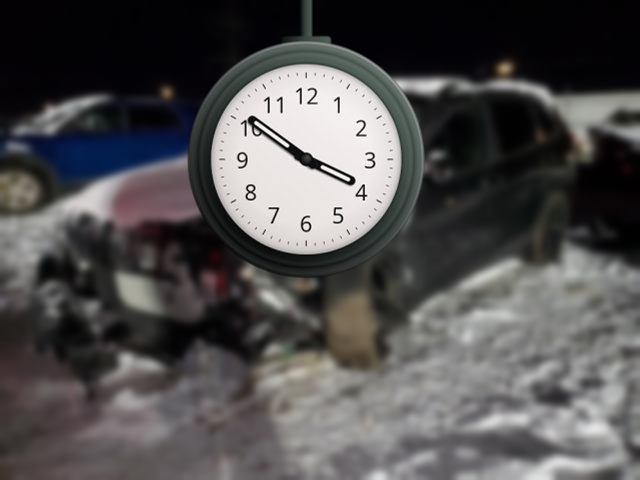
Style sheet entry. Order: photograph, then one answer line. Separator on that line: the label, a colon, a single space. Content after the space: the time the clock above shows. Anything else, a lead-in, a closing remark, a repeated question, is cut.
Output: 3:51
